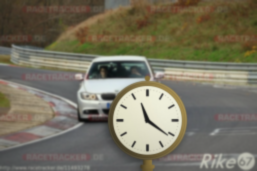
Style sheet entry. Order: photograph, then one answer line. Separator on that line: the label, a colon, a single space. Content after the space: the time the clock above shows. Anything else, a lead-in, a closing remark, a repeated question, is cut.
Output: 11:21
